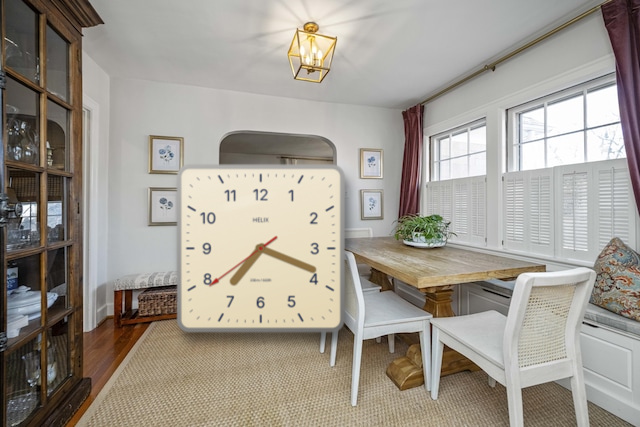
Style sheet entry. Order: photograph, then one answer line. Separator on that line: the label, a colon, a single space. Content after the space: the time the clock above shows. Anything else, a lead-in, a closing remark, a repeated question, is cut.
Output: 7:18:39
